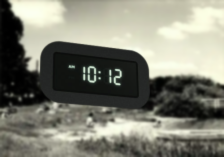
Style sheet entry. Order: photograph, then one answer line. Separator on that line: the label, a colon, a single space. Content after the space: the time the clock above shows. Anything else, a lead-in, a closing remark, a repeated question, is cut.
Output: 10:12
